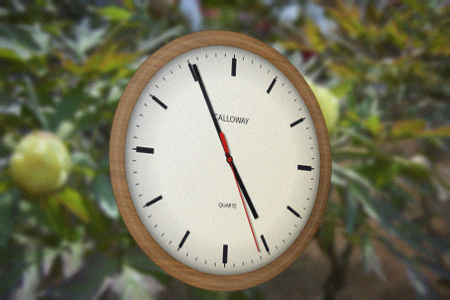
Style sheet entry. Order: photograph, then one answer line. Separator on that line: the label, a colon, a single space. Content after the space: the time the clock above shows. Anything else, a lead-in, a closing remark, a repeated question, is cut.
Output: 4:55:26
